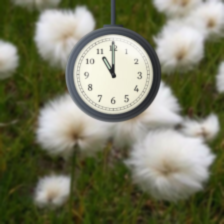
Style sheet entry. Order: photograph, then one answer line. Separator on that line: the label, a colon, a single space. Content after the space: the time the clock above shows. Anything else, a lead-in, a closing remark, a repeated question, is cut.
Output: 11:00
